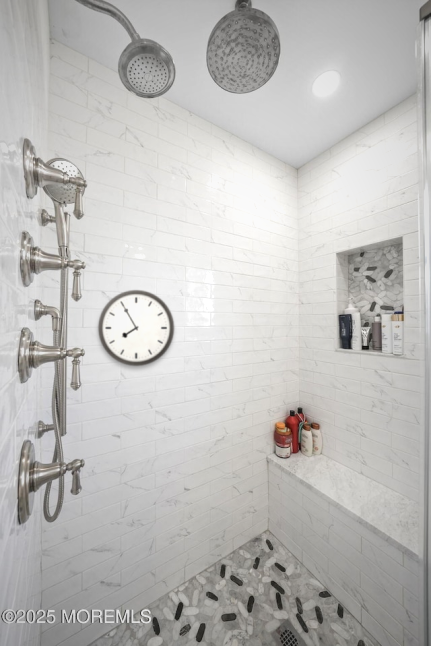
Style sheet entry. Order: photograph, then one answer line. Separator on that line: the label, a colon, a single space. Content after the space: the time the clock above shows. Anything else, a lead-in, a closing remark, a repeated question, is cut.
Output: 7:55
